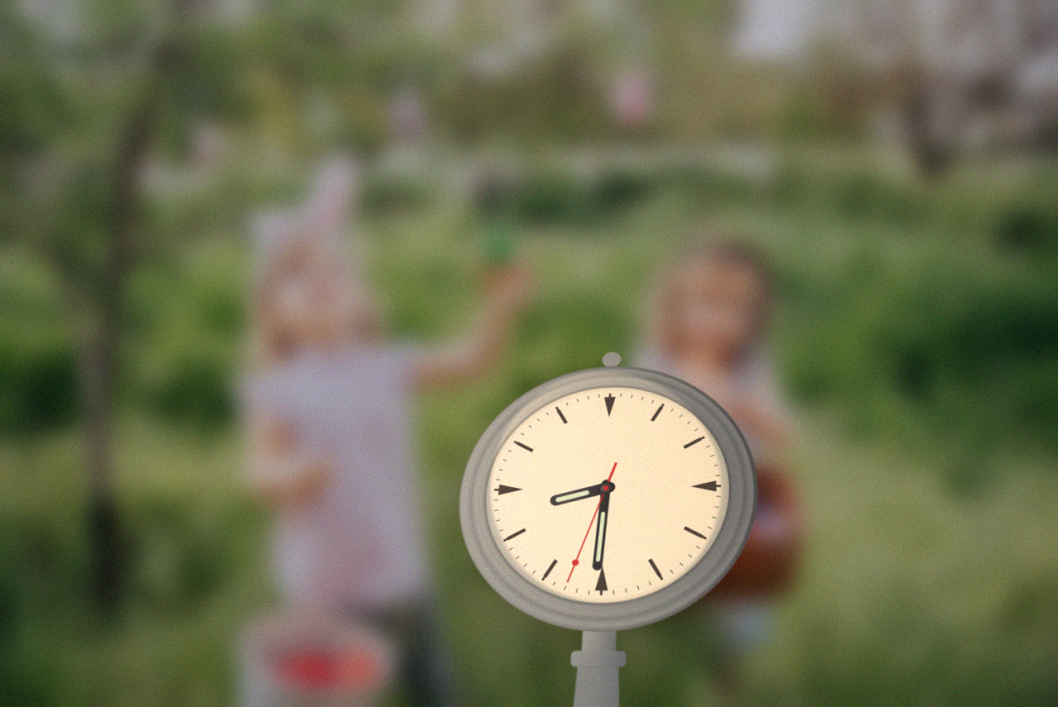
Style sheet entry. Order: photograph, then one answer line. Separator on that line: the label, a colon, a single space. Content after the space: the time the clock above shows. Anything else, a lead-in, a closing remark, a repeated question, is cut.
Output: 8:30:33
